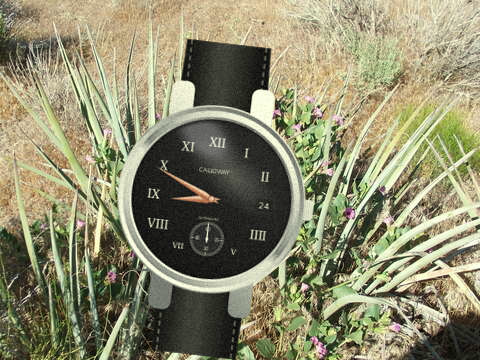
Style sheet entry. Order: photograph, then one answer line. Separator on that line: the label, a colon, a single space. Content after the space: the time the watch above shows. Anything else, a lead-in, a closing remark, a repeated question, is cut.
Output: 8:49
